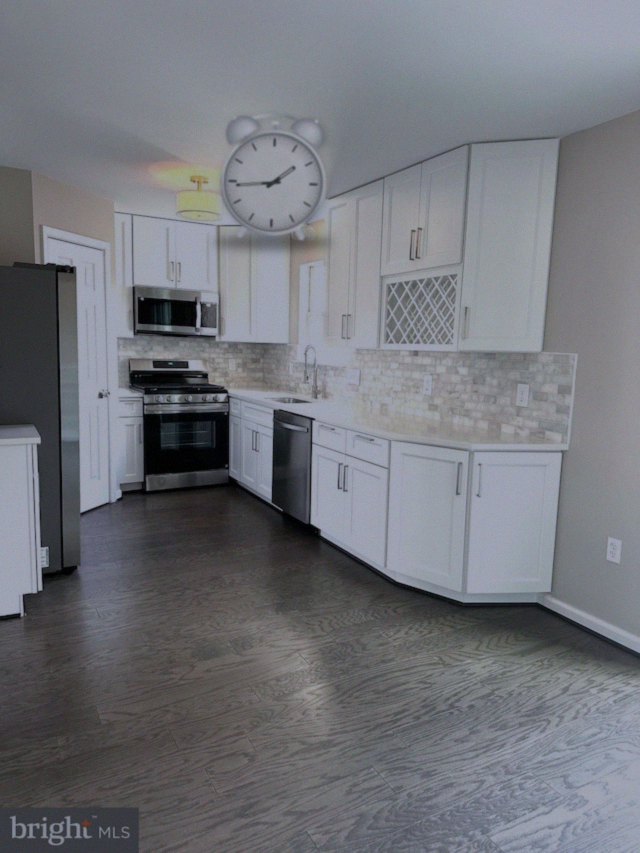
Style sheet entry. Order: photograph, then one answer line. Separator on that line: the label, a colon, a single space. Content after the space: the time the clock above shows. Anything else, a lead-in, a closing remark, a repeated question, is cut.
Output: 1:44
